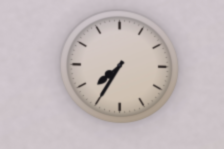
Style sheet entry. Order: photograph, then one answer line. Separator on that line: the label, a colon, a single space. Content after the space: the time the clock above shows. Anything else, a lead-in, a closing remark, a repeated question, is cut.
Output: 7:35
